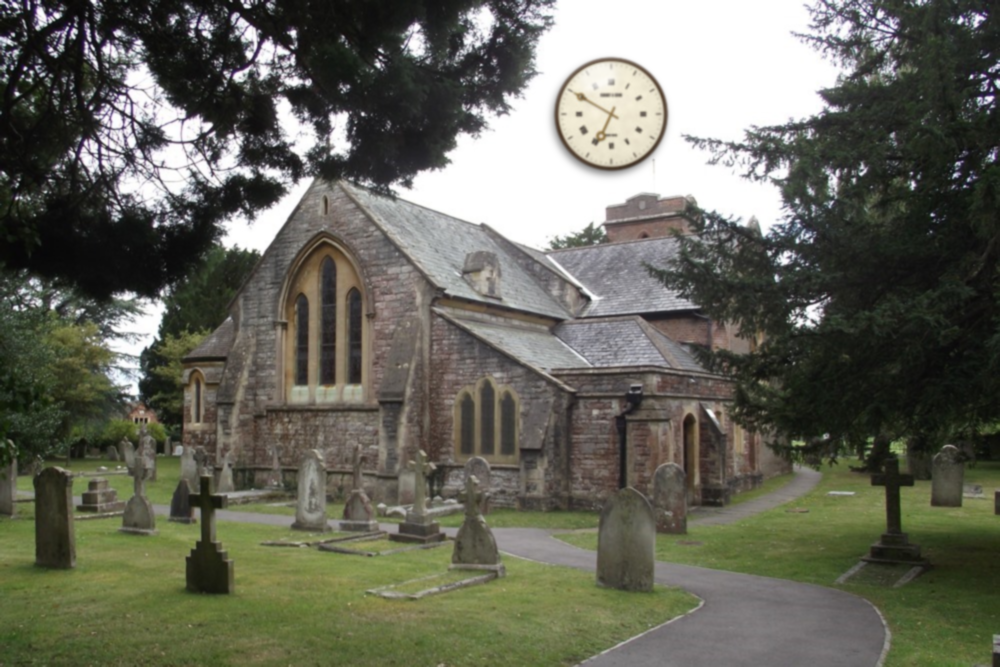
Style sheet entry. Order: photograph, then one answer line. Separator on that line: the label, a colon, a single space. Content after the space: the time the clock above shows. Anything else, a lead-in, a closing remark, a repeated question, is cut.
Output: 6:50
